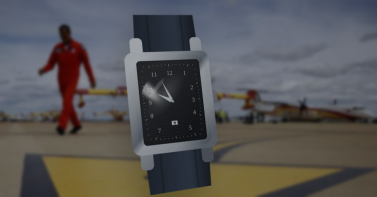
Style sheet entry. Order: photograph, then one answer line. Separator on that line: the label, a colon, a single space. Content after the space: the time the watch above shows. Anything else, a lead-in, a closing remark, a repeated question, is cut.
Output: 9:56
